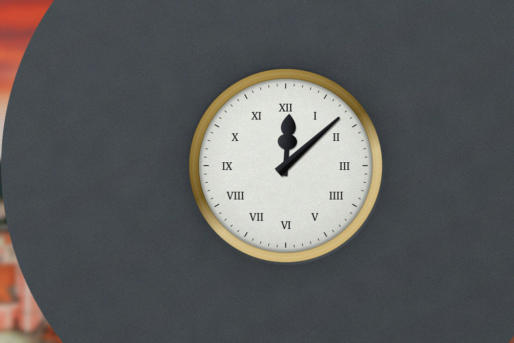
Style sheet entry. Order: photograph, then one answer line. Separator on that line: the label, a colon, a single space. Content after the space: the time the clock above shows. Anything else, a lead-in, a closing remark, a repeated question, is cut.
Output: 12:08
